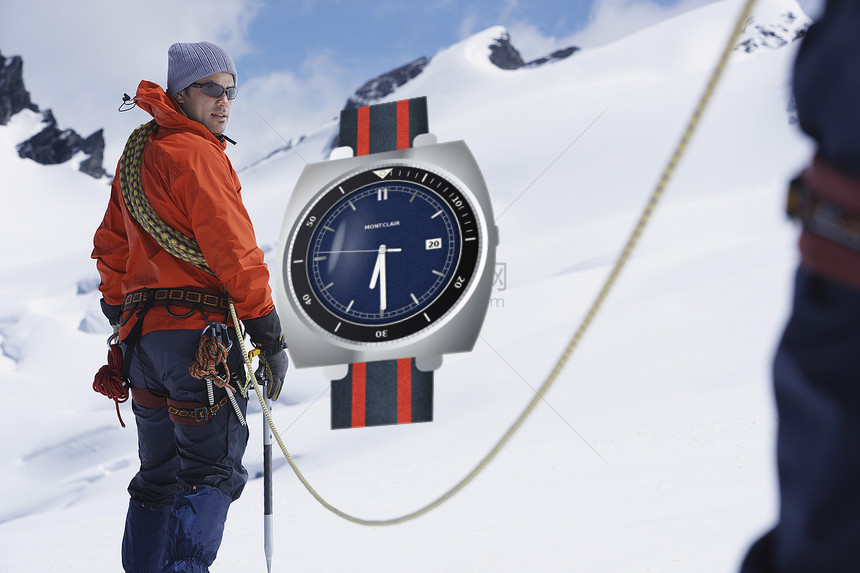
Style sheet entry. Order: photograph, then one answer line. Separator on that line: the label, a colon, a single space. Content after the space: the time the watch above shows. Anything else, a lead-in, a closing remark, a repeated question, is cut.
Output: 6:29:46
